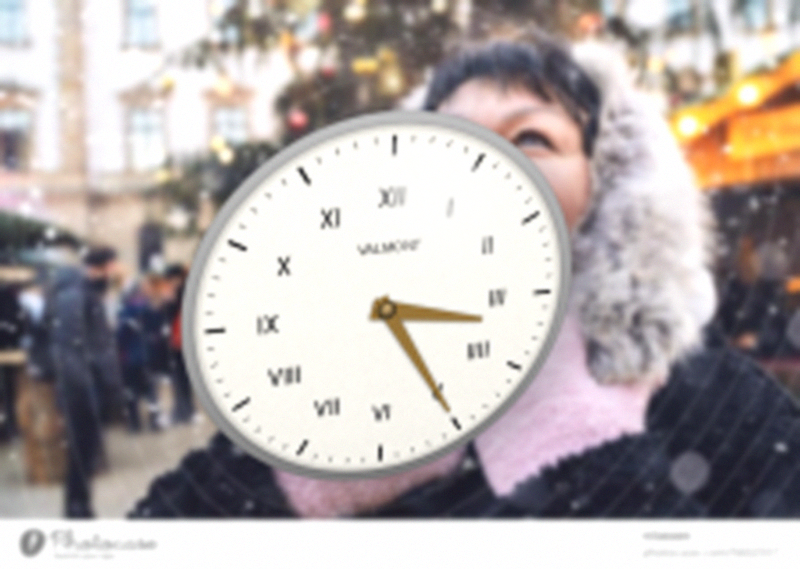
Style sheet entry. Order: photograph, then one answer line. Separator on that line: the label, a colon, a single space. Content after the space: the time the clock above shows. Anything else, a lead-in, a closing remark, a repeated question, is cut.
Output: 3:25
